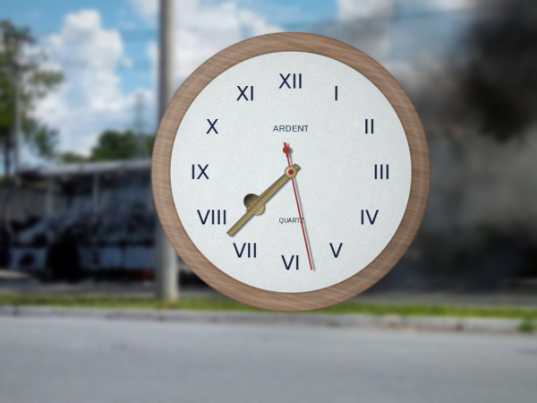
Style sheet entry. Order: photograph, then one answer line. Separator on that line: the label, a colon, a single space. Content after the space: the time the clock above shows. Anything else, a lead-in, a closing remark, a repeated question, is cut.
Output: 7:37:28
